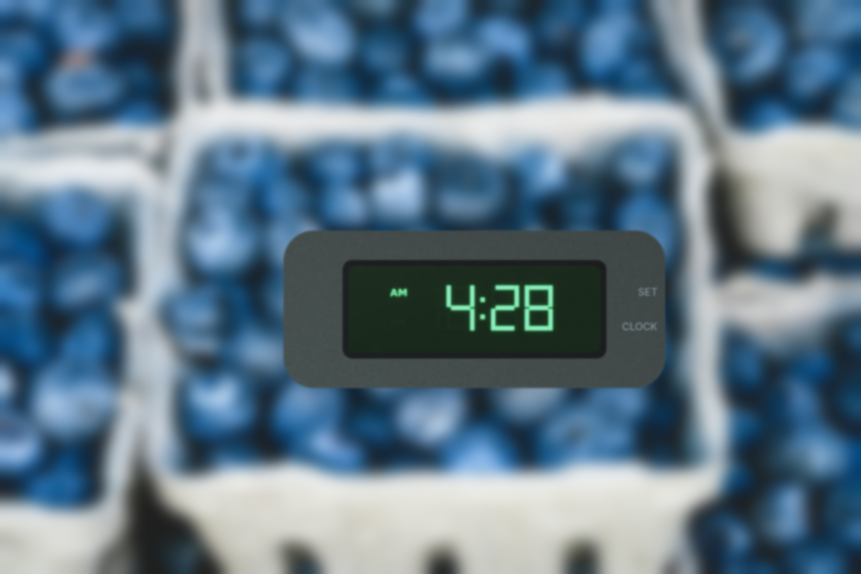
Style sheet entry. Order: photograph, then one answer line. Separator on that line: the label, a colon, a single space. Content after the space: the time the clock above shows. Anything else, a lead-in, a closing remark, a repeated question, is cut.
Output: 4:28
